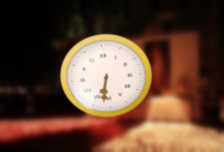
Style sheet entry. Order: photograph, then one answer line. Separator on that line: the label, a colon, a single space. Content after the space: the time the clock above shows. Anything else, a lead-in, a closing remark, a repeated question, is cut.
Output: 6:32
